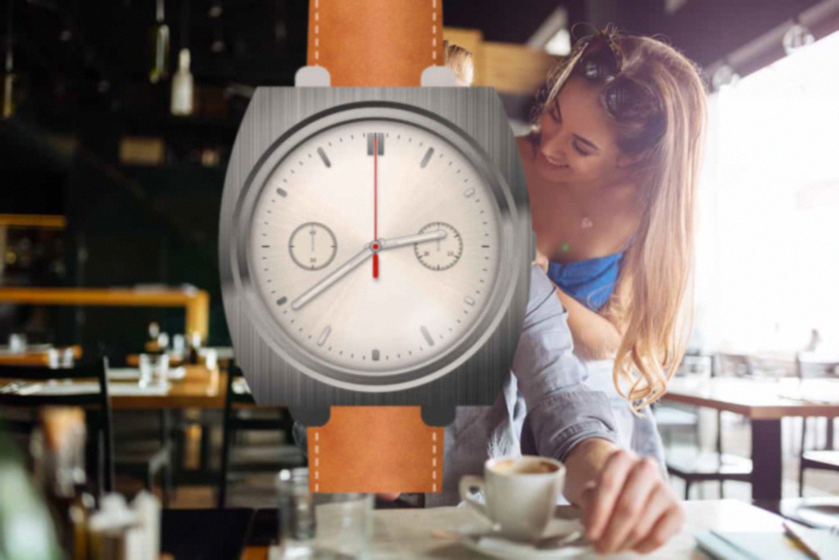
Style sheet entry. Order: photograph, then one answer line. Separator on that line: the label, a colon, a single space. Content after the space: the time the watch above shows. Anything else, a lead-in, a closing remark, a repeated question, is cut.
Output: 2:39
